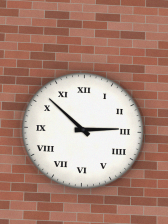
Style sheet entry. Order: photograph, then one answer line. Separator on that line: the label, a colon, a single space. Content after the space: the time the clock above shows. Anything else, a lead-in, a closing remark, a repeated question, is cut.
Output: 2:52
